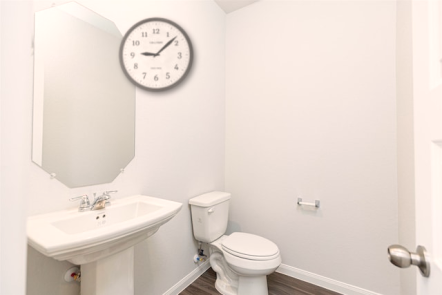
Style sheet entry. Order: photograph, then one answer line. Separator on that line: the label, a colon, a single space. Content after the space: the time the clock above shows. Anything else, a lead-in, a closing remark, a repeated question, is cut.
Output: 9:08
